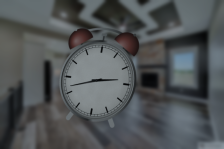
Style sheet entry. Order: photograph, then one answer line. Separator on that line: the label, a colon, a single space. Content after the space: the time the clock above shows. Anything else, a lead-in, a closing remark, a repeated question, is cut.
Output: 2:42
